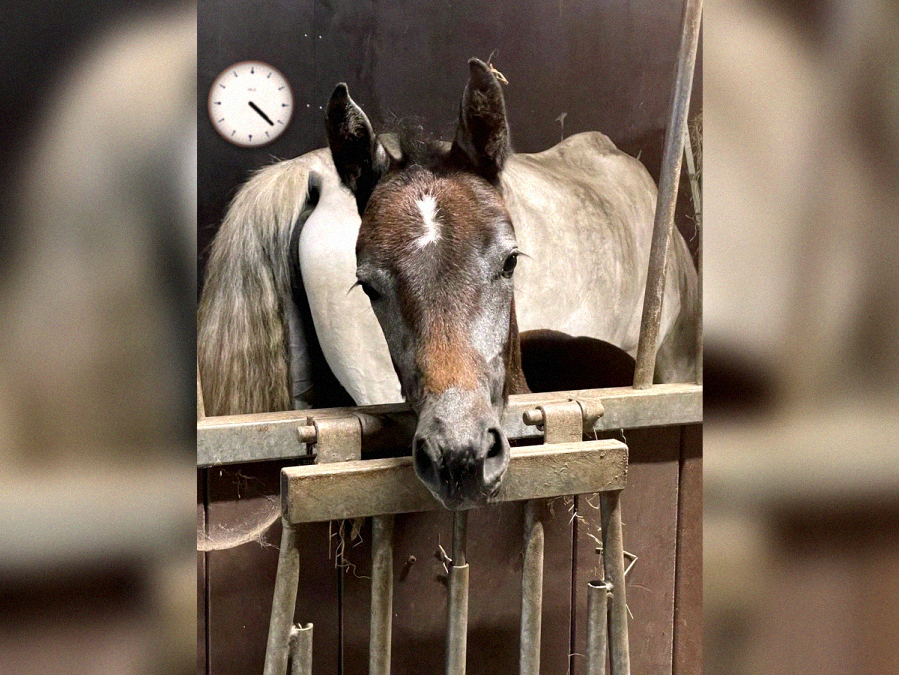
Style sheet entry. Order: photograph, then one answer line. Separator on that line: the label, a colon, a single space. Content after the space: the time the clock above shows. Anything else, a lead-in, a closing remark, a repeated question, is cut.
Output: 4:22
